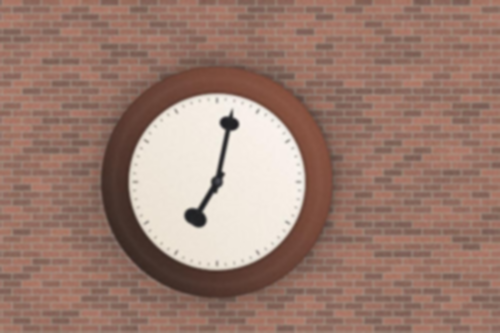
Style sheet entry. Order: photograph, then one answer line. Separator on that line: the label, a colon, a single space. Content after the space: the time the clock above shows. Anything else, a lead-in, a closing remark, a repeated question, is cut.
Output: 7:02
